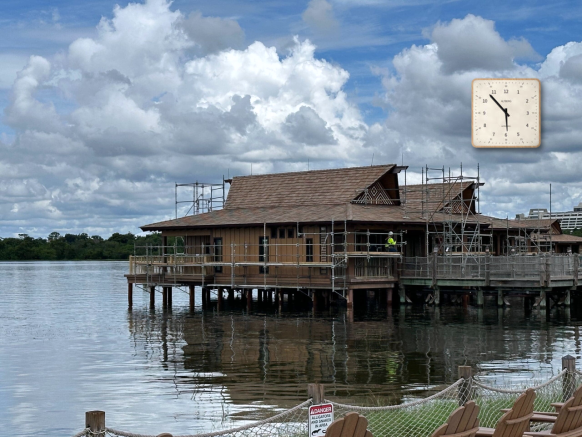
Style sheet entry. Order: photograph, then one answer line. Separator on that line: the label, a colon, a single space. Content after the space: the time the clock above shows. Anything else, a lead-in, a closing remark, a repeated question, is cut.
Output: 5:53
